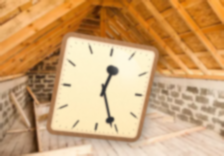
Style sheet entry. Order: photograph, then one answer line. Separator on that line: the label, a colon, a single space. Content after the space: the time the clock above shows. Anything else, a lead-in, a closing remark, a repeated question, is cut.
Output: 12:26
